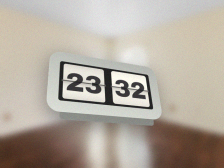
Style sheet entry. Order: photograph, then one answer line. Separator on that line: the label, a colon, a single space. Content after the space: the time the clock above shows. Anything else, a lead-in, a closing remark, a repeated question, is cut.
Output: 23:32
